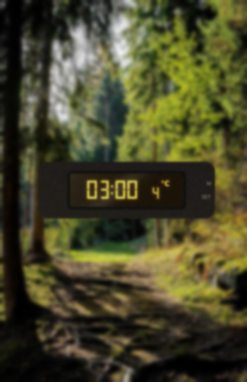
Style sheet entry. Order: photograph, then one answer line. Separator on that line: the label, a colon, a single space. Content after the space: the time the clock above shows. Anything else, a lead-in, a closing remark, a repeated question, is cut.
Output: 3:00
